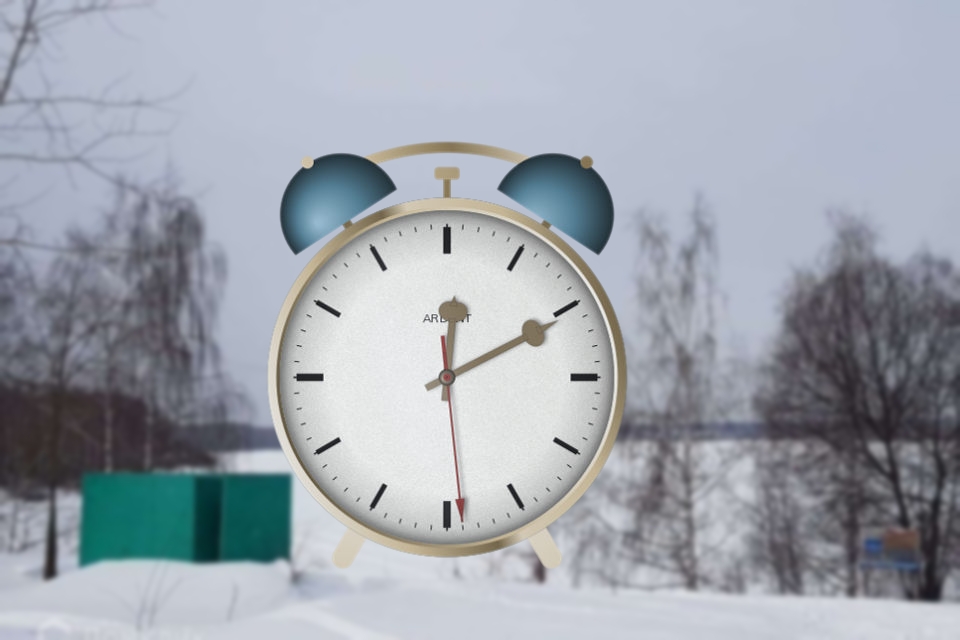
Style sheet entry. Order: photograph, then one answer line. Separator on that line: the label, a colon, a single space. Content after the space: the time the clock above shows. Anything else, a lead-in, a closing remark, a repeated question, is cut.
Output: 12:10:29
